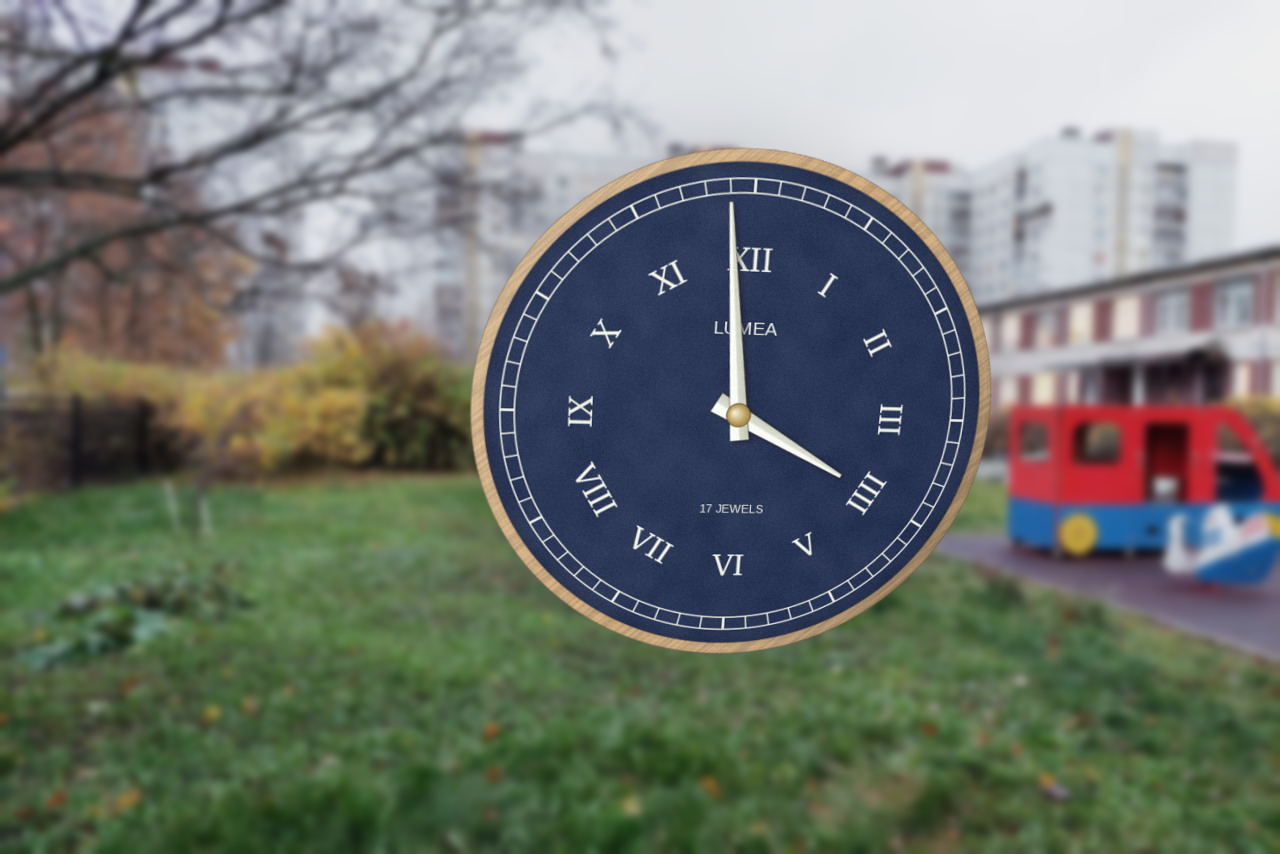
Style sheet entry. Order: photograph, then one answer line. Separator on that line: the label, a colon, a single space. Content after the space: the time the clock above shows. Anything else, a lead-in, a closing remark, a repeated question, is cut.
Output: 3:59
